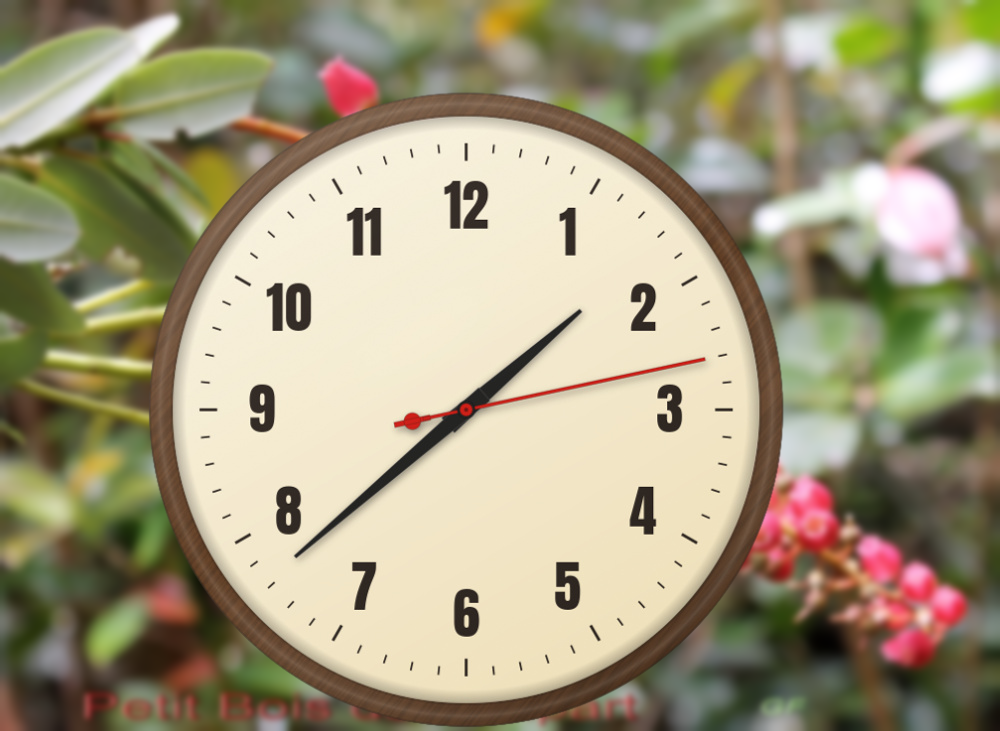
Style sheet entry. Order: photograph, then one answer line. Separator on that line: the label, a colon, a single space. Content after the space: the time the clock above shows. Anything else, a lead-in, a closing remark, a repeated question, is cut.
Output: 1:38:13
